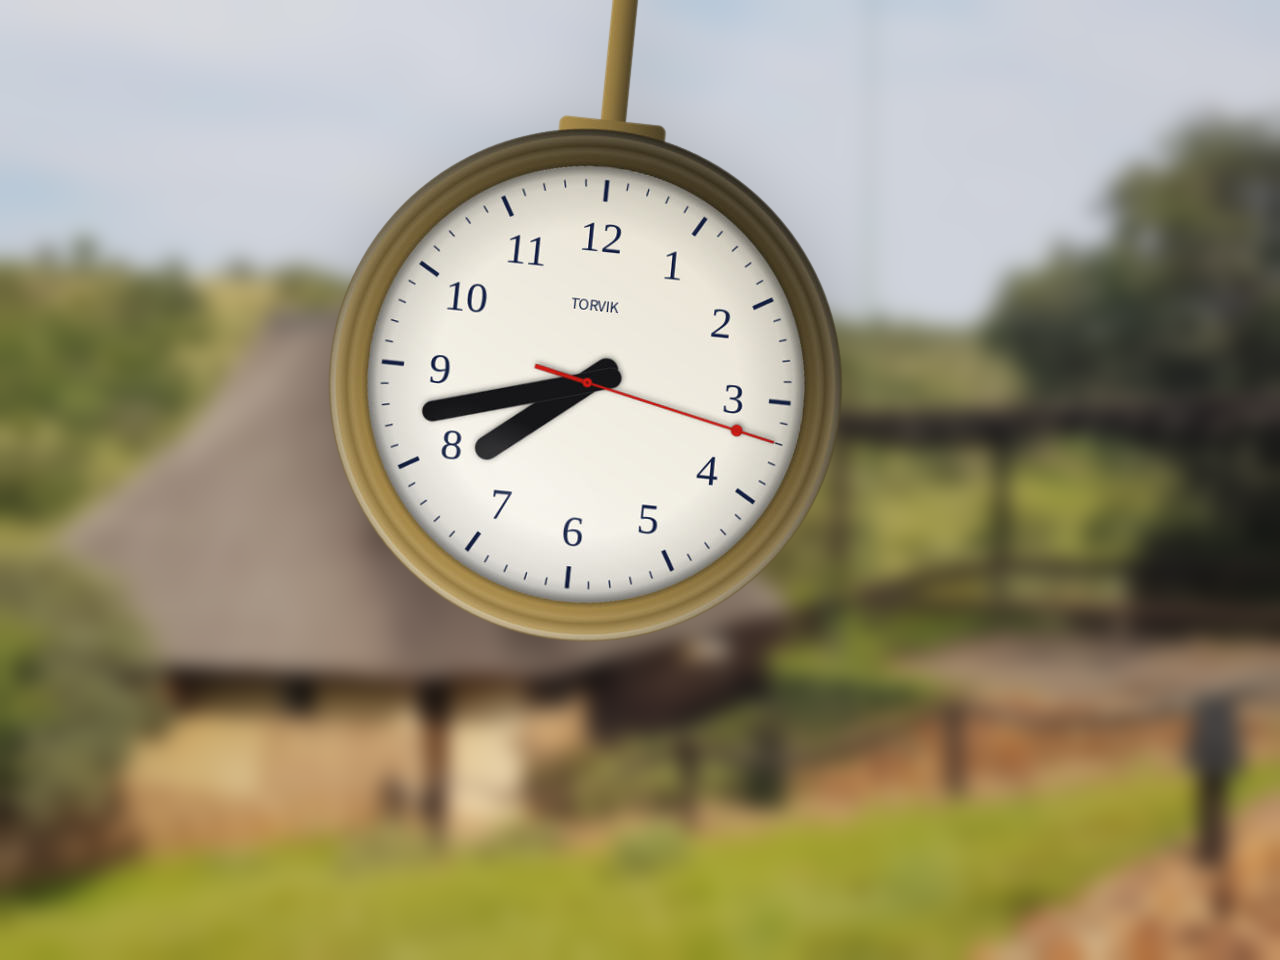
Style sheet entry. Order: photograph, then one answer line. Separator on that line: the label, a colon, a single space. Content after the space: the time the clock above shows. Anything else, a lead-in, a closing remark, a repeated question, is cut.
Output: 7:42:17
